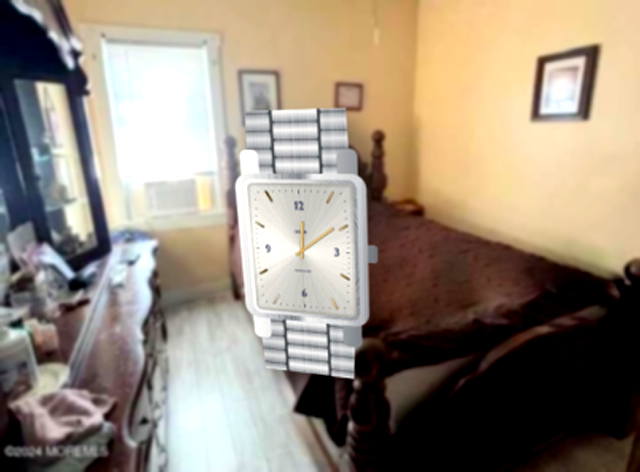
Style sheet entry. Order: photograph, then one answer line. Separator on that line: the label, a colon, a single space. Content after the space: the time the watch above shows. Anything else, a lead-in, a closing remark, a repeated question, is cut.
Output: 12:09
